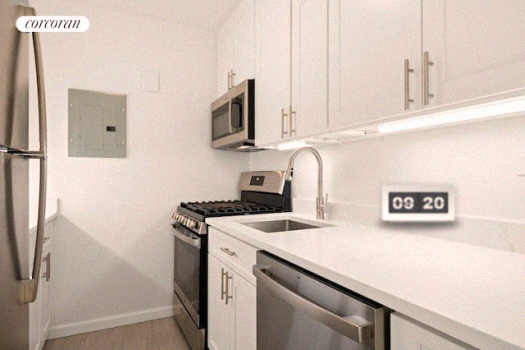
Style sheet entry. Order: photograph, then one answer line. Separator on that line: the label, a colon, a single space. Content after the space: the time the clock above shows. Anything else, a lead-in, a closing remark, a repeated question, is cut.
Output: 9:20
